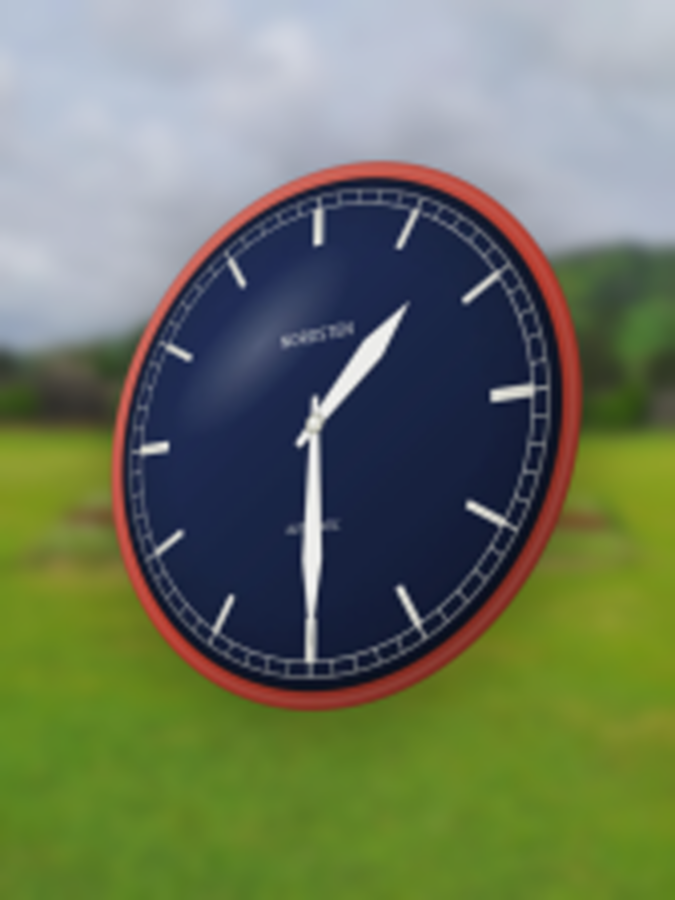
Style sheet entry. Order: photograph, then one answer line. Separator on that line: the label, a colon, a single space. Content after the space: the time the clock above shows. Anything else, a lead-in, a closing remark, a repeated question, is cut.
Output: 1:30
